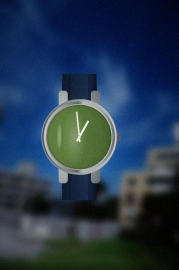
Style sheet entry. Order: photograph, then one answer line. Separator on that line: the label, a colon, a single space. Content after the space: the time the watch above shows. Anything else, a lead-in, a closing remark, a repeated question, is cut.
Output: 12:59
